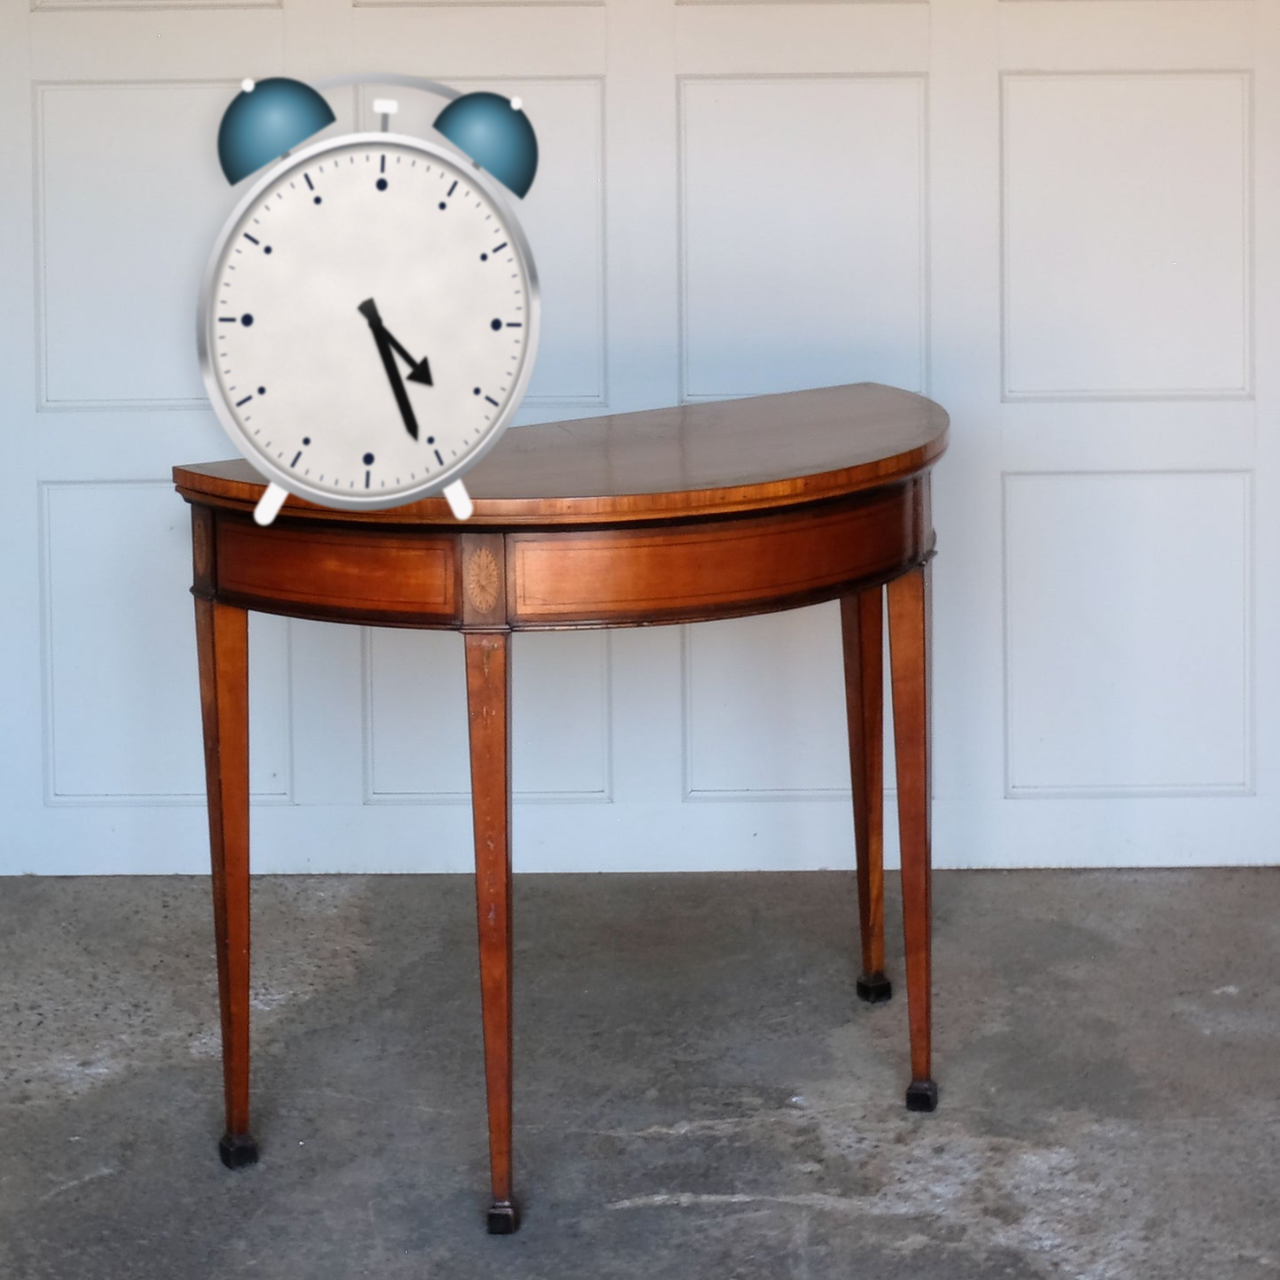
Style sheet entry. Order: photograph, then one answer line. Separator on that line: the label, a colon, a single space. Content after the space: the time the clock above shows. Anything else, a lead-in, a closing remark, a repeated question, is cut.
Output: 4:26
